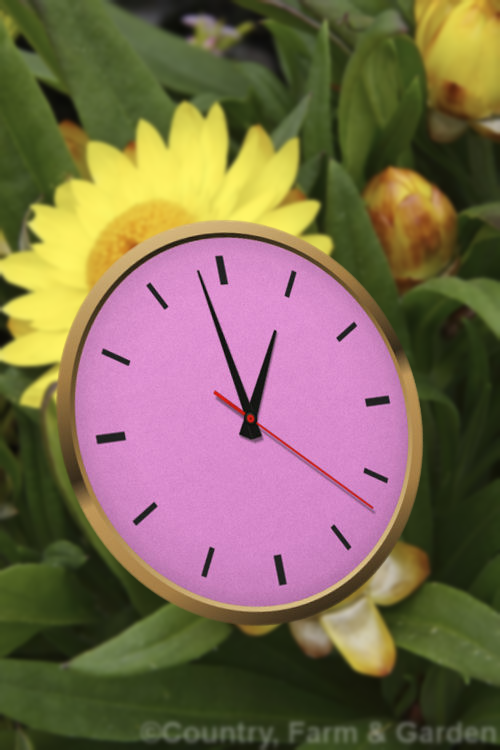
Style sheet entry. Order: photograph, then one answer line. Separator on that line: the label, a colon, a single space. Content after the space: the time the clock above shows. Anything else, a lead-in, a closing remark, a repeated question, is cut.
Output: 12:58:22
